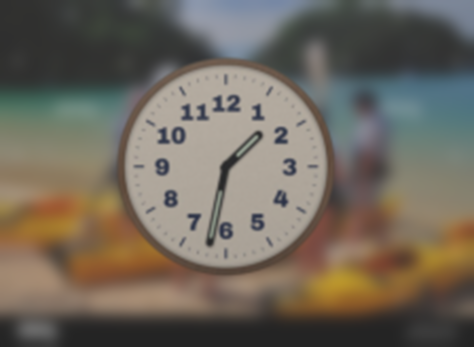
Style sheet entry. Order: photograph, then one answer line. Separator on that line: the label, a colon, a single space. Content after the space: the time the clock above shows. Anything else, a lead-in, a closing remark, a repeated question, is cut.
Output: 1:32
